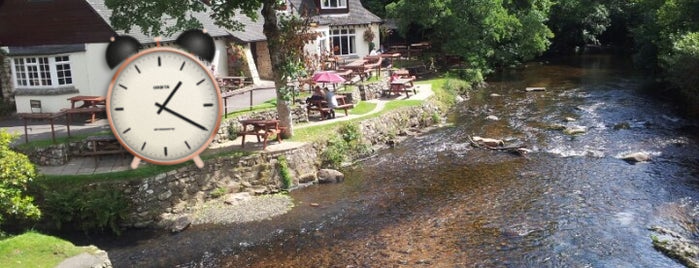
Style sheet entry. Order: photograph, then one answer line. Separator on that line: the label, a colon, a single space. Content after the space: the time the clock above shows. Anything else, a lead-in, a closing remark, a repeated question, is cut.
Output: 1:20
